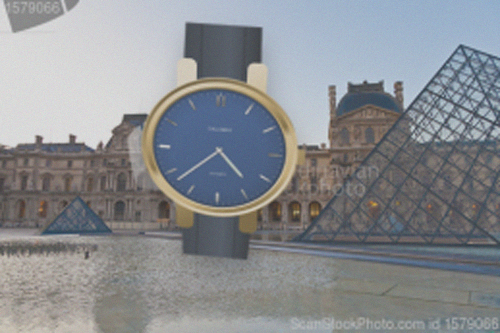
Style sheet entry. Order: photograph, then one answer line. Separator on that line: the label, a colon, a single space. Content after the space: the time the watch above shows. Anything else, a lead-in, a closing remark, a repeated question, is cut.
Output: 4:38
